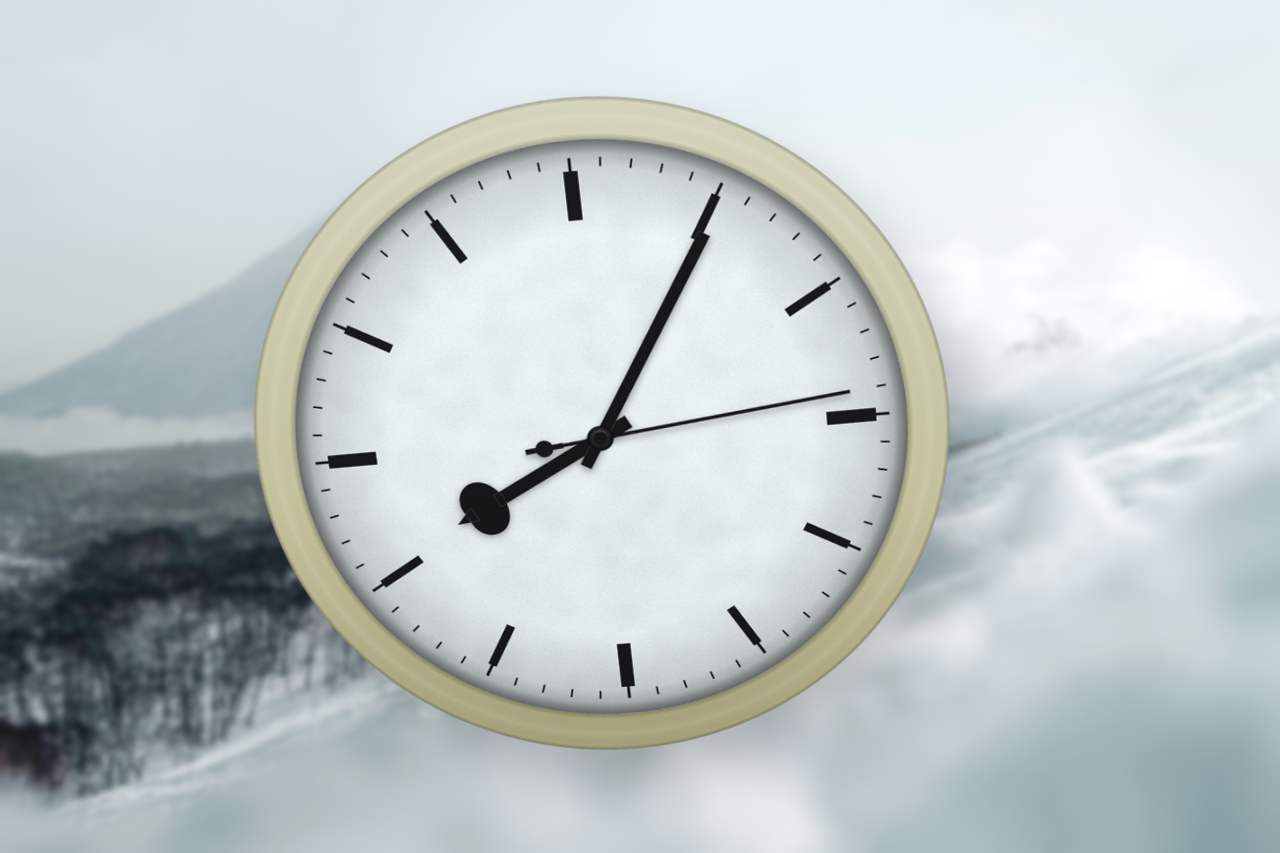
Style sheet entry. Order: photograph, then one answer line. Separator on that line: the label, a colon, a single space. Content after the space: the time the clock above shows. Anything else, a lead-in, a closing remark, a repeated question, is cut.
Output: 8:05:14
